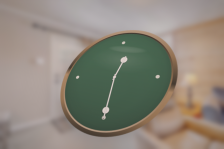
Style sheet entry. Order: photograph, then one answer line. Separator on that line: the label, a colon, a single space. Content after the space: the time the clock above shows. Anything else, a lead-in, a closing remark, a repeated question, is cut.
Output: 12:30
